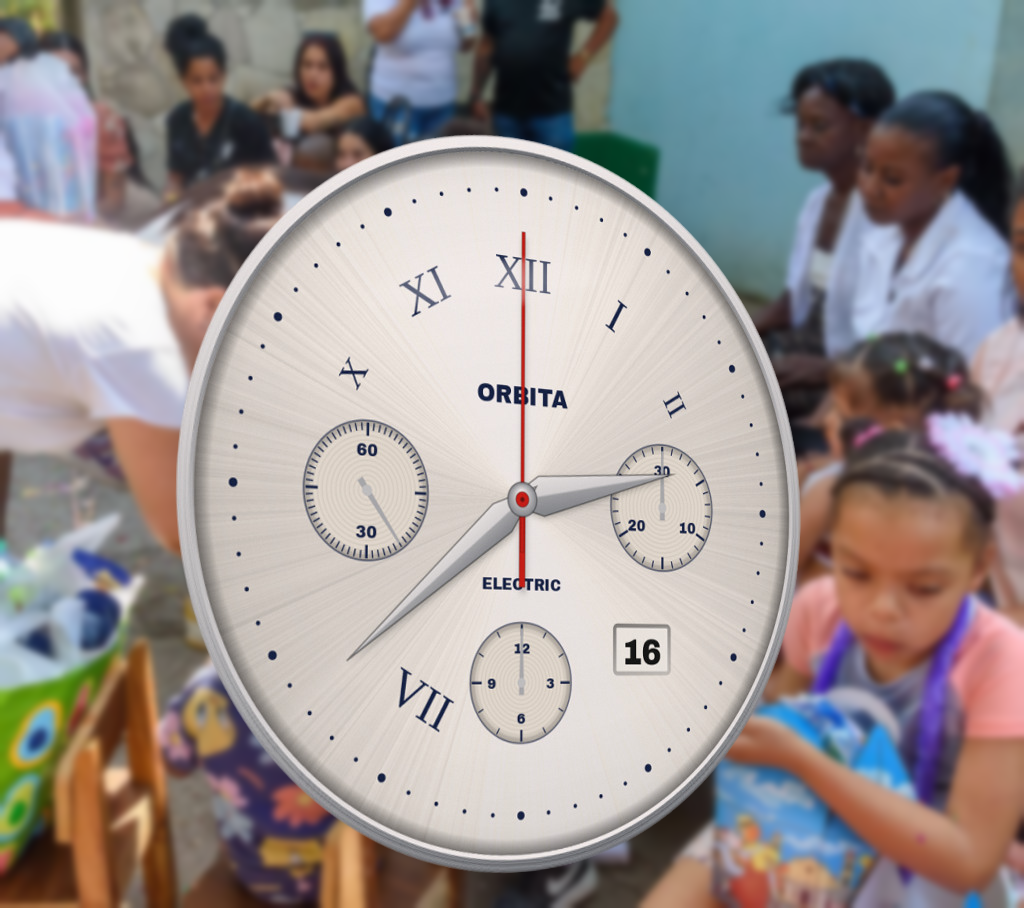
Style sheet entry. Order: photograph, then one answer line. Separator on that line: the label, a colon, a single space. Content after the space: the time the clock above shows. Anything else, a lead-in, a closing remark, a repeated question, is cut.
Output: 2:38:24
